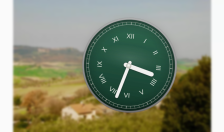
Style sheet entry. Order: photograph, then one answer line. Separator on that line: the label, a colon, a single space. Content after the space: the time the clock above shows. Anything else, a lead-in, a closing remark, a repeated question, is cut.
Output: 3:33
